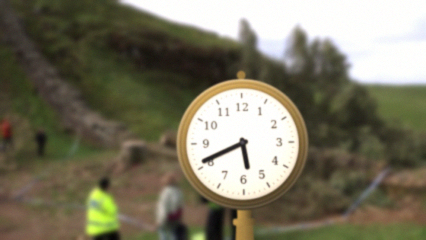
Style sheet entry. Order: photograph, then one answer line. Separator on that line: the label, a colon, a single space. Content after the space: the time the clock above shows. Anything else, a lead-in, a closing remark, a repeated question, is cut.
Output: 5:41
